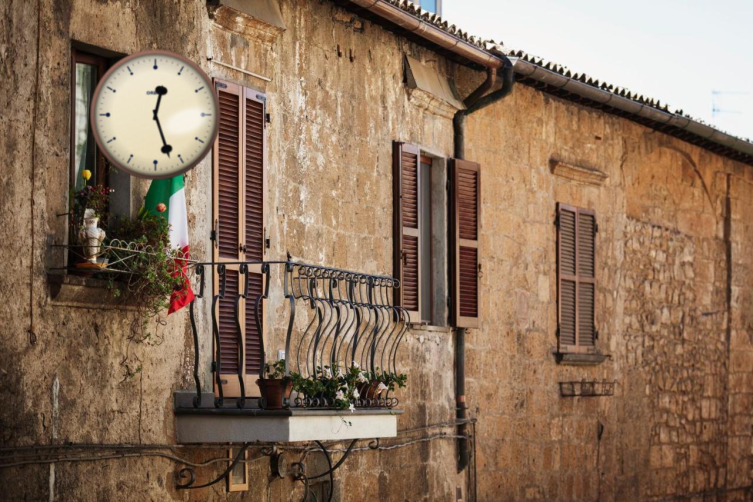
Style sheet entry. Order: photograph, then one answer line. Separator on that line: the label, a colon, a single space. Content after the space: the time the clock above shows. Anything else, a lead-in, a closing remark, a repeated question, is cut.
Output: 12:27
